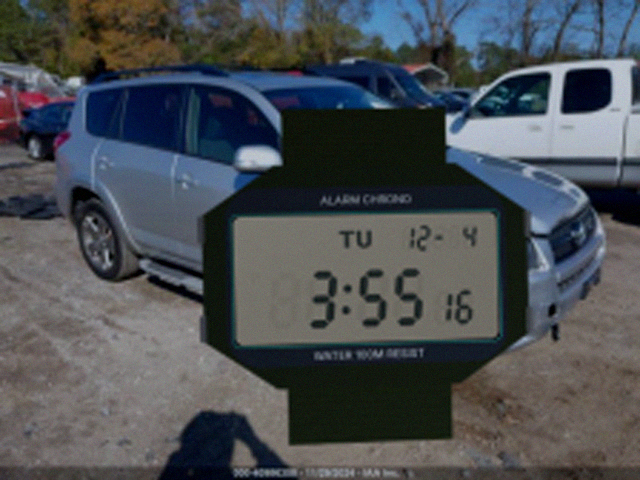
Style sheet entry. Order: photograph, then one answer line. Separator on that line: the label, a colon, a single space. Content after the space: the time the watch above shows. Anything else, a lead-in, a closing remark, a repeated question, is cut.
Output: 3:55:16
